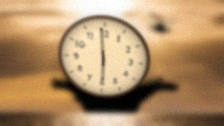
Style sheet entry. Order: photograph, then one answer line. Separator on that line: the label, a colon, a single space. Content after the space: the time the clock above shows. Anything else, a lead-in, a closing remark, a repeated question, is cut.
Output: 5:59
